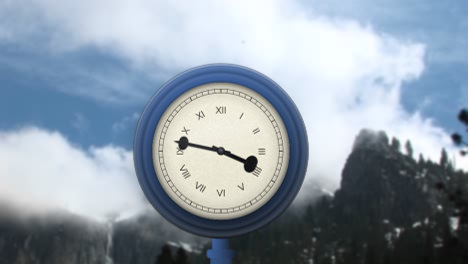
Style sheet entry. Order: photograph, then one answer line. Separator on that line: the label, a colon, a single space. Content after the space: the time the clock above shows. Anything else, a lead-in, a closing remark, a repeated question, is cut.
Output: 3:47
